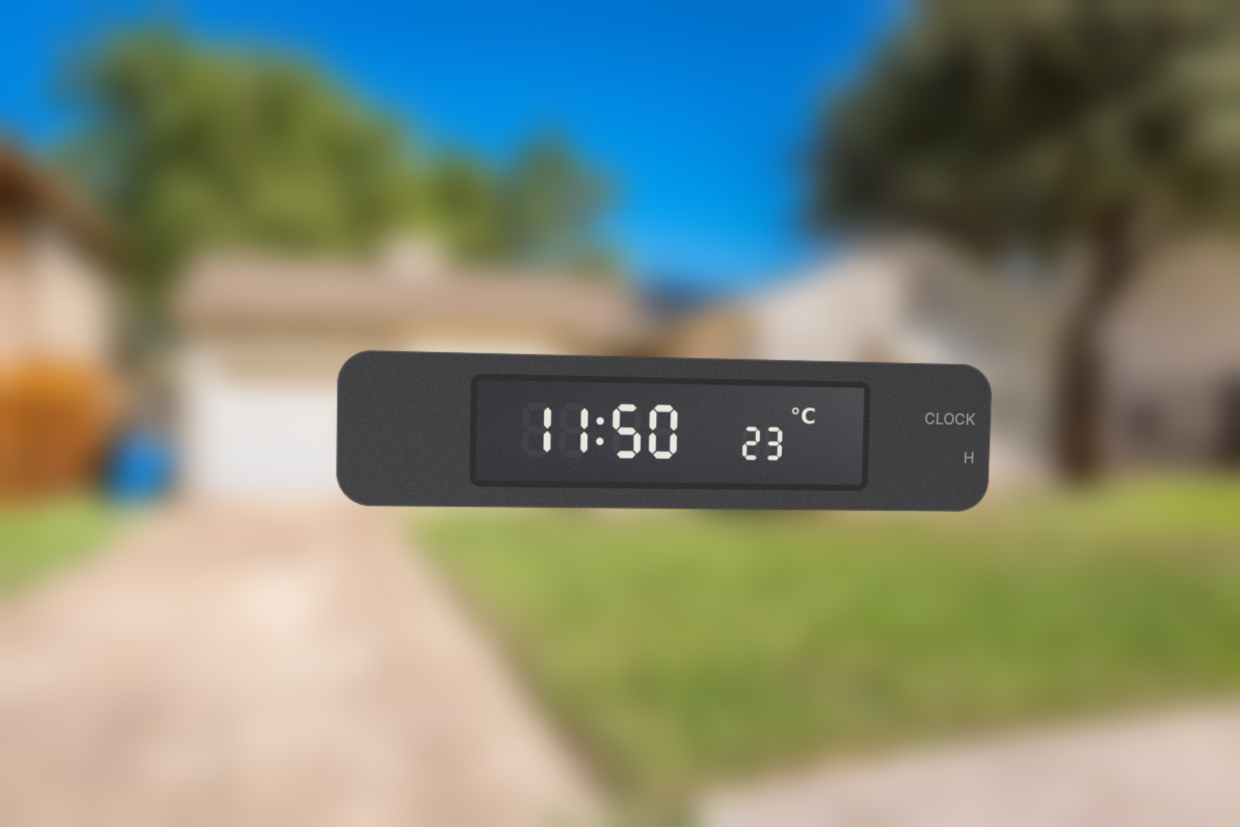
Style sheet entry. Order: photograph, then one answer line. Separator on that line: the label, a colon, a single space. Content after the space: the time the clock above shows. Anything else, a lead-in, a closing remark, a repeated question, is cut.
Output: 11:50
